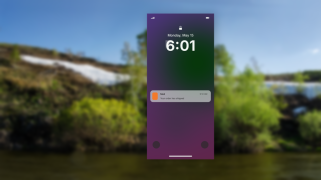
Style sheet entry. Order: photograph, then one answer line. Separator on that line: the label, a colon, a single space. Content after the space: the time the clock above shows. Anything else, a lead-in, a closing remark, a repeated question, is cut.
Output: 6:01
